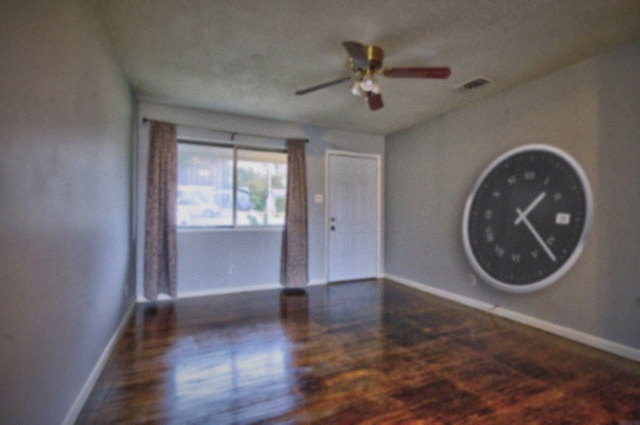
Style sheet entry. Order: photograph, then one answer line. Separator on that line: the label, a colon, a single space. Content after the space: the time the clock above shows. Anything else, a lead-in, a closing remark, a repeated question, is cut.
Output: 1:22
